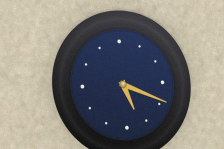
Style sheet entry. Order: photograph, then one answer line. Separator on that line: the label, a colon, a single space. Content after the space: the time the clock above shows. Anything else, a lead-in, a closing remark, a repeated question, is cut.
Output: 5:19
